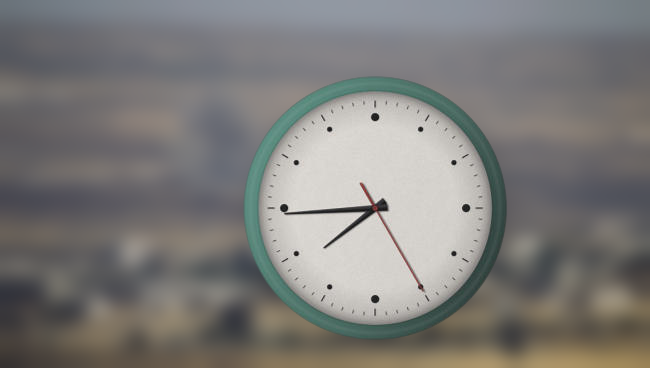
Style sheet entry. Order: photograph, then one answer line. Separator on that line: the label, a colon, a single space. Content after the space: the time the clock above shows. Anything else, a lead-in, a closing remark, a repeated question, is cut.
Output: 7:44:25
